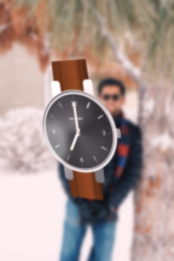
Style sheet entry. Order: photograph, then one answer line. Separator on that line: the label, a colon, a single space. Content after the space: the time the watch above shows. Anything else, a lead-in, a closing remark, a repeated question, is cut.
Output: 7:00
